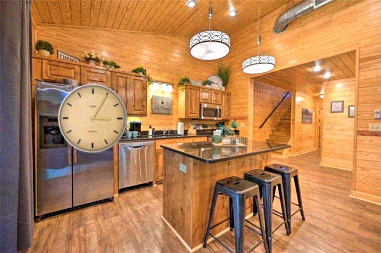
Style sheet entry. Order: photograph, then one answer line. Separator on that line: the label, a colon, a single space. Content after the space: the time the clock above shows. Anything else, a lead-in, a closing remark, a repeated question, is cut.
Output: 3:05
